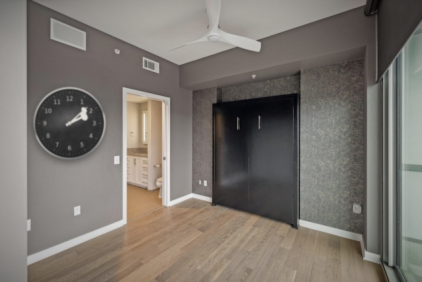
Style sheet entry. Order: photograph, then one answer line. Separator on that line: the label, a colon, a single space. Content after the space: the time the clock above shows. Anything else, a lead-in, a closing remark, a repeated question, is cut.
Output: 2:08
